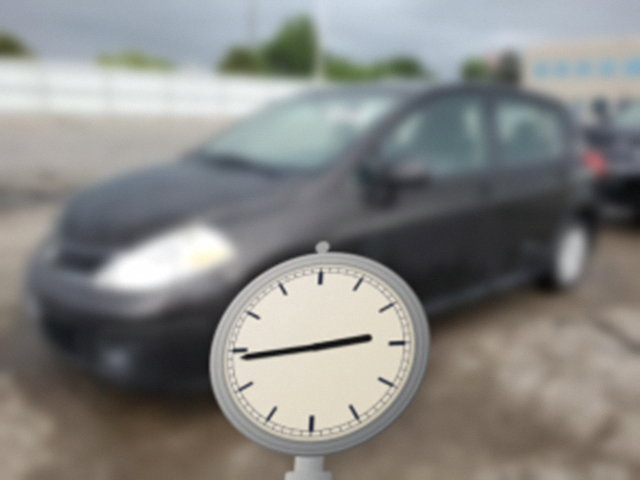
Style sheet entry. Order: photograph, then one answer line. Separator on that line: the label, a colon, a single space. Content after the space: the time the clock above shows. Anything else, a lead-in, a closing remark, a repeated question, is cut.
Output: 2:44
